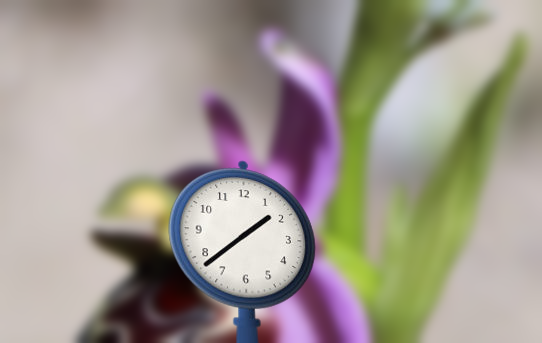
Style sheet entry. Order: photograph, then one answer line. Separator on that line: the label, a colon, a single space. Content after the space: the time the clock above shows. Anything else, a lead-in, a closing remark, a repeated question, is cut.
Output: 1:38
